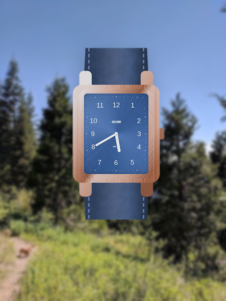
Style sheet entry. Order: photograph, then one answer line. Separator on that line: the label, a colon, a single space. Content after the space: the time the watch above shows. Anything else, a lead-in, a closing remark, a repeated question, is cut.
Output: 5:40
